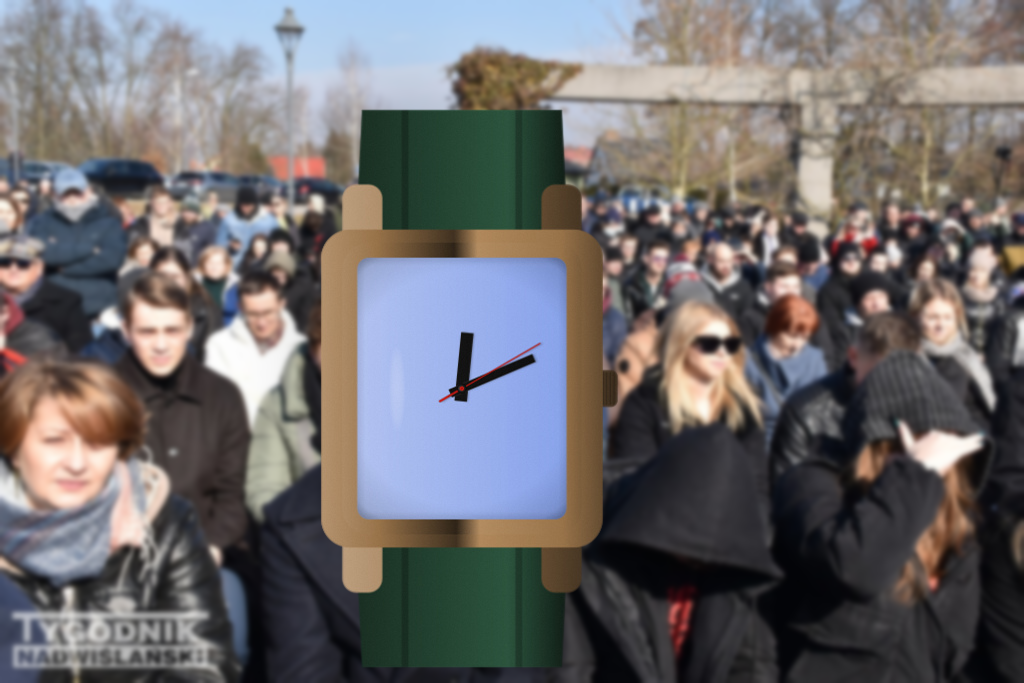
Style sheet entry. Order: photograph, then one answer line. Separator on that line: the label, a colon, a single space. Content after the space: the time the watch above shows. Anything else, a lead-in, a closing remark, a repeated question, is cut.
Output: 12:11:10
